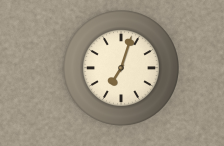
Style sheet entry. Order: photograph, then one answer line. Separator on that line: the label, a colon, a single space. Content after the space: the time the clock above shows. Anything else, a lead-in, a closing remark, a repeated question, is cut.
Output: 7:03
